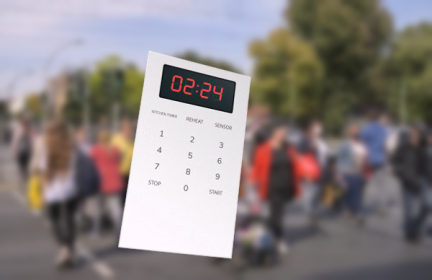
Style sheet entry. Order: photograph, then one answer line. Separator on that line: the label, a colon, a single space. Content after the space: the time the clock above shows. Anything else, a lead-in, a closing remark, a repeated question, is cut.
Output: 2:24
